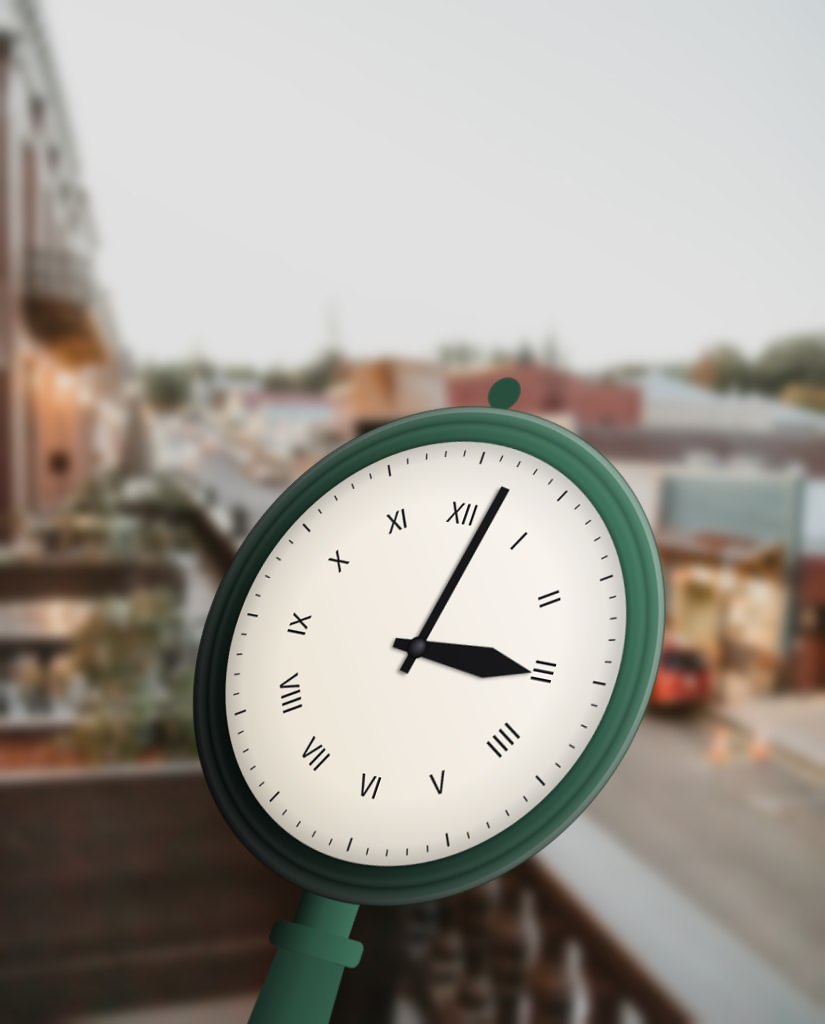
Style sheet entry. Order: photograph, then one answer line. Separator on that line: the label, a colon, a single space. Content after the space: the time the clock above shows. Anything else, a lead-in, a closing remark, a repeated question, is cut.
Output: 3:02
